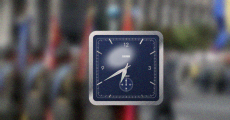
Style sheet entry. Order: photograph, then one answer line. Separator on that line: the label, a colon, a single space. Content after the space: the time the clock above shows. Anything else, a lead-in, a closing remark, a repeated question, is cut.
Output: 6:40
